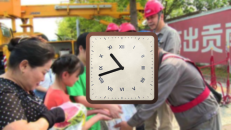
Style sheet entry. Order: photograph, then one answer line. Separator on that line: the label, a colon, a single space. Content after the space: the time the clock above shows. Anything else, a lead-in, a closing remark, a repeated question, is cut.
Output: 10:42
